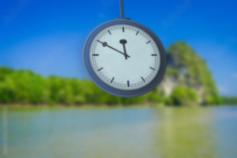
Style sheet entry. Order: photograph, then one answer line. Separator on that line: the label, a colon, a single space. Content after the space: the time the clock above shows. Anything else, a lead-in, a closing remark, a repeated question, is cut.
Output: 11:50
